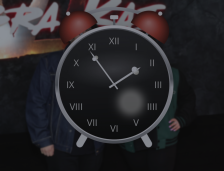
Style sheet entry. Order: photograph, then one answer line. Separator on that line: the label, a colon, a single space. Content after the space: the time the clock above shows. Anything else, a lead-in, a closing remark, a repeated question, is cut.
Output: 1:54
